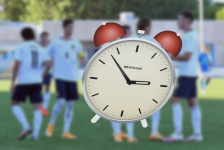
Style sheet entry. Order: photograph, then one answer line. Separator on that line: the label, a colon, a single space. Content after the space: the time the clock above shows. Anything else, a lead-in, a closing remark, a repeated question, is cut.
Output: 2:53
